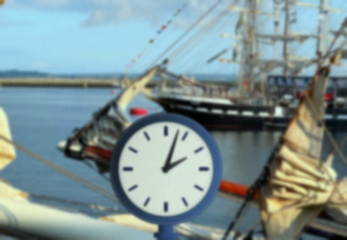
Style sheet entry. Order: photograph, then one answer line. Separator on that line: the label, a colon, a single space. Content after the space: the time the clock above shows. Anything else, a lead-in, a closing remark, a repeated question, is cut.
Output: 2:03
